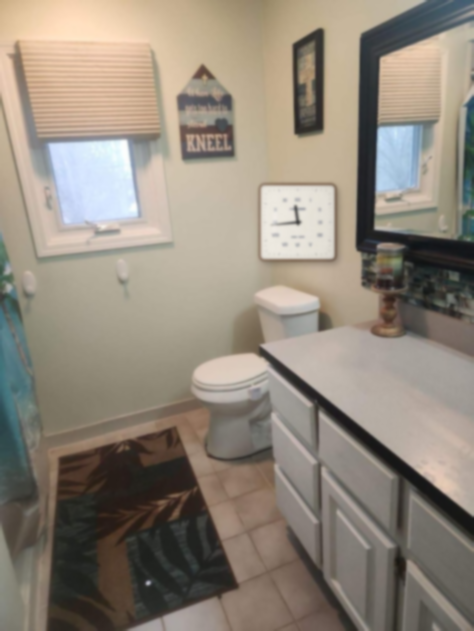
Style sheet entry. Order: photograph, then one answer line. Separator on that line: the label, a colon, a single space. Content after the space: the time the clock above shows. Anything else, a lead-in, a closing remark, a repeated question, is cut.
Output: 11:44
